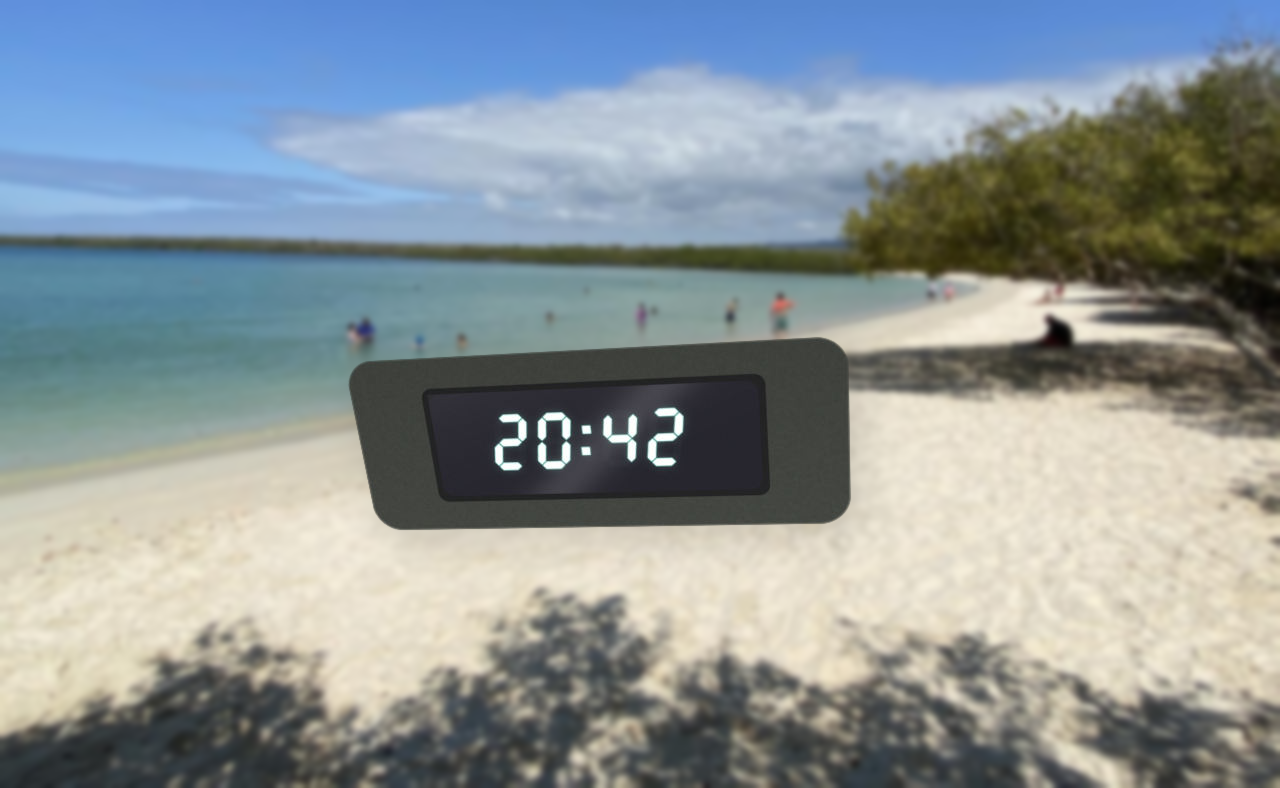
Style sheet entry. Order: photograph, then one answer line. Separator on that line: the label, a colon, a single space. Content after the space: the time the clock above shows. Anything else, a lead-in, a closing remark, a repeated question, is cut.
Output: 20:42
